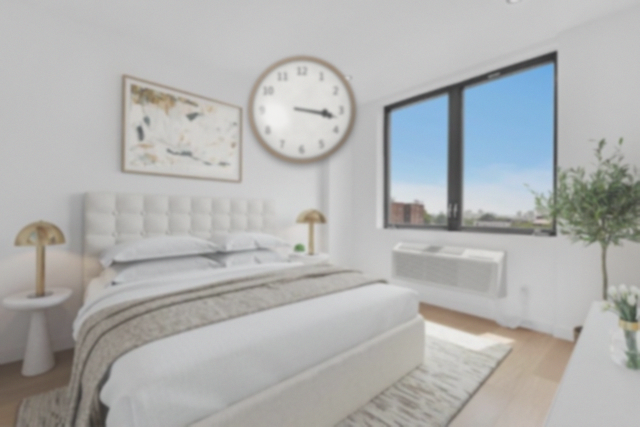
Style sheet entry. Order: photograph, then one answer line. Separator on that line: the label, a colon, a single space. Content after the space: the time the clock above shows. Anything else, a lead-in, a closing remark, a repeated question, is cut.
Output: 3:17
